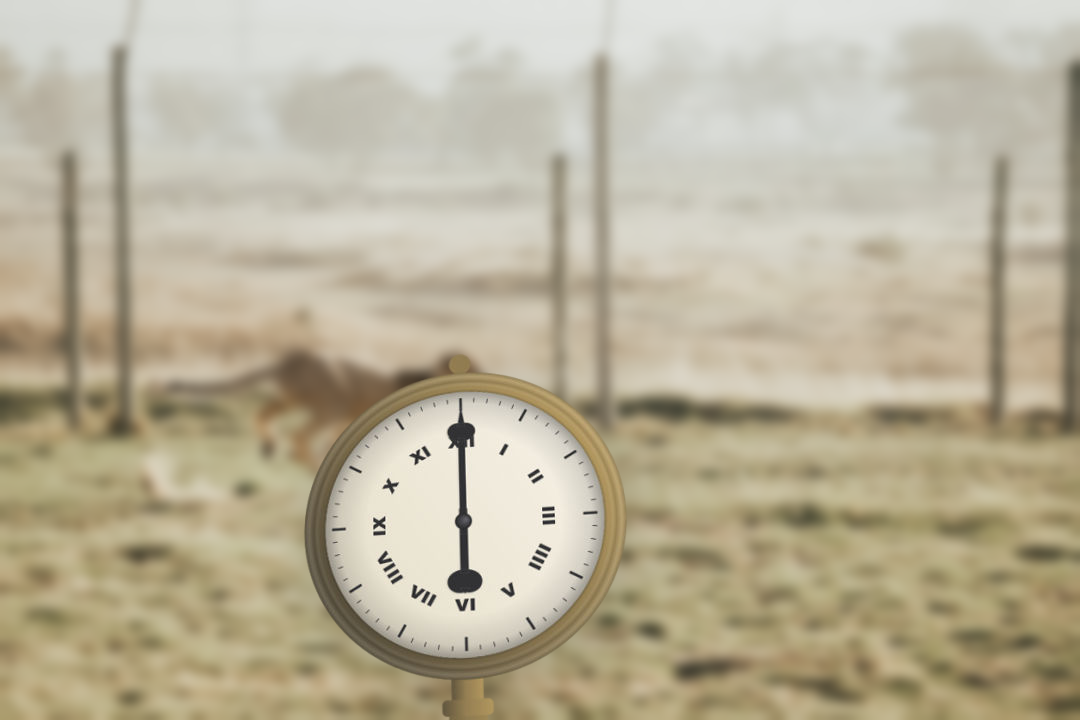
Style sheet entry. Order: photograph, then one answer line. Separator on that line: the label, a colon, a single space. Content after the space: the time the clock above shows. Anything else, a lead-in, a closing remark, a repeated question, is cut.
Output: 6:00
